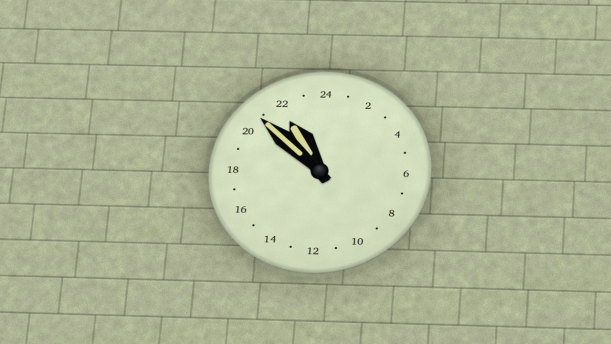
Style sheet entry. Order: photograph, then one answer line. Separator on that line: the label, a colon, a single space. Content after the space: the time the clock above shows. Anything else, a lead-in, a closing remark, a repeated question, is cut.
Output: 21:52
